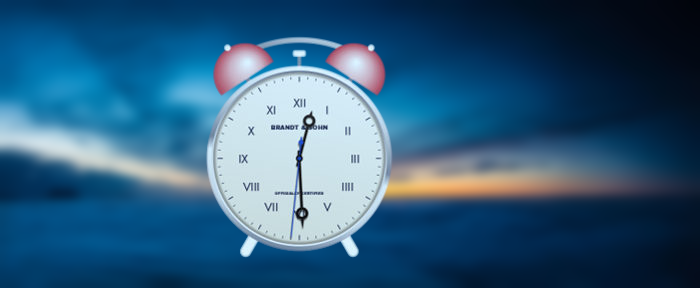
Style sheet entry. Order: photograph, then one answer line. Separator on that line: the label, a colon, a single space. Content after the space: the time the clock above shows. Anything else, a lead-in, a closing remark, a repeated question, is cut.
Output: 12:29:31
